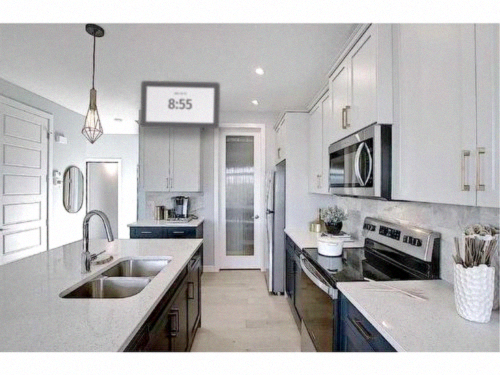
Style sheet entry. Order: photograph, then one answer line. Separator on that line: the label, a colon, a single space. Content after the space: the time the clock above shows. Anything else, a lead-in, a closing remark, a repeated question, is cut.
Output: 8:55
